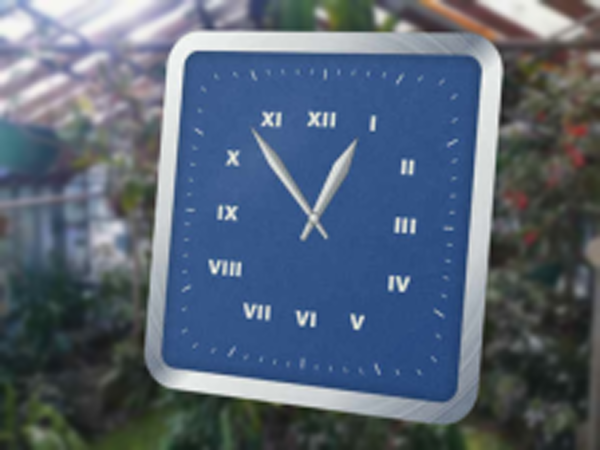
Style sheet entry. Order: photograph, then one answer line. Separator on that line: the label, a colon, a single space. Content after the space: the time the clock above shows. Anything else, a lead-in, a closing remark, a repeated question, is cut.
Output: 12:53
